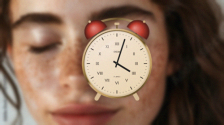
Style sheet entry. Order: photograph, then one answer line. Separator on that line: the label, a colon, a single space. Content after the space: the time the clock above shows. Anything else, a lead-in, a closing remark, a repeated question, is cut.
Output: 4:03
